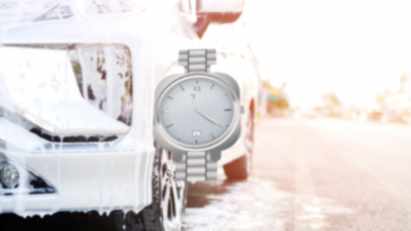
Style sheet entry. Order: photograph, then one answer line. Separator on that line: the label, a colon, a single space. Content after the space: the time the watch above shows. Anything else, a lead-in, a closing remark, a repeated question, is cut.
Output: 11:21
